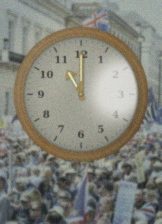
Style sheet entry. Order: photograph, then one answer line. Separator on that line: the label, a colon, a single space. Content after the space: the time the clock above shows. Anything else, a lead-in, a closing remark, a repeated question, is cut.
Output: 11:00
